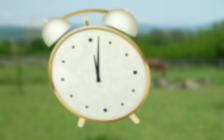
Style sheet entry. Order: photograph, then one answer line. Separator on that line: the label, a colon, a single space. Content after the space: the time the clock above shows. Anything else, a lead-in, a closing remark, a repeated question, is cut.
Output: 12:02
